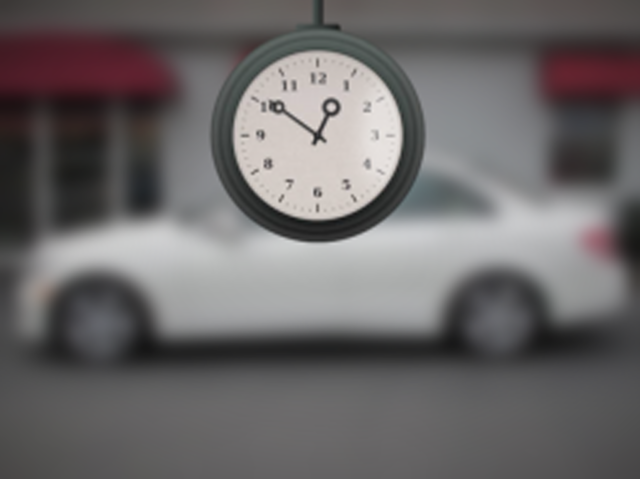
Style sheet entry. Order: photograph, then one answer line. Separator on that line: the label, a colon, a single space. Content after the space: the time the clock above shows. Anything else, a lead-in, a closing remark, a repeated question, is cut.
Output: 12:51
